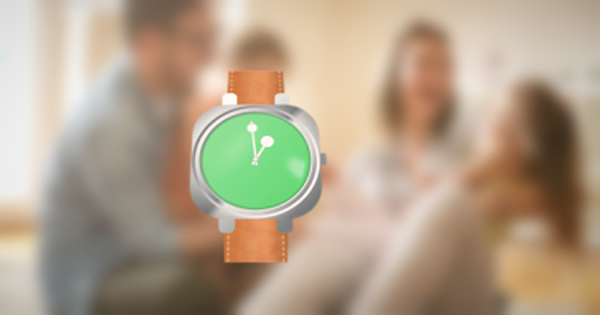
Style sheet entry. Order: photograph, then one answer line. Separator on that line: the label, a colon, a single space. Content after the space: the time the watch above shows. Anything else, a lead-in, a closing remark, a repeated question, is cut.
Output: 12:59
